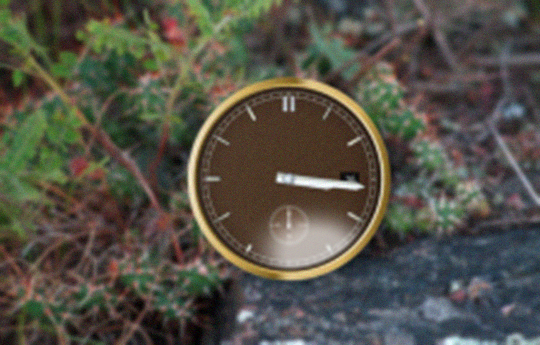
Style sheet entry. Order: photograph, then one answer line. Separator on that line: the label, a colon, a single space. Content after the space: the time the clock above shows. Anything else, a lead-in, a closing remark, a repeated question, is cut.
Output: 3:16
